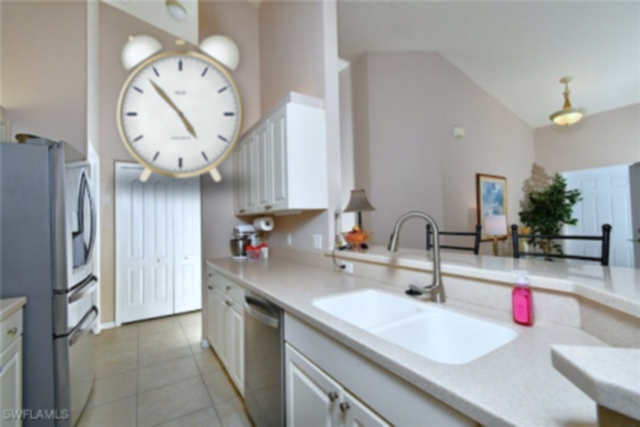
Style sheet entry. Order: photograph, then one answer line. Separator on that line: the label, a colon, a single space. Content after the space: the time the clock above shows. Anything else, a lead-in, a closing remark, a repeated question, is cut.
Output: 4:53
